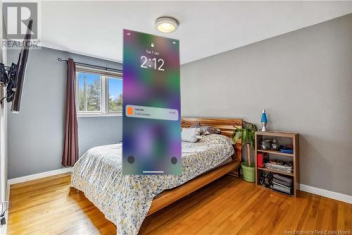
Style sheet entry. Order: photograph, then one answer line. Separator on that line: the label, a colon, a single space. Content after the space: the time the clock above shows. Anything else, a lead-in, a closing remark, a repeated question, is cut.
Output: 2:12
